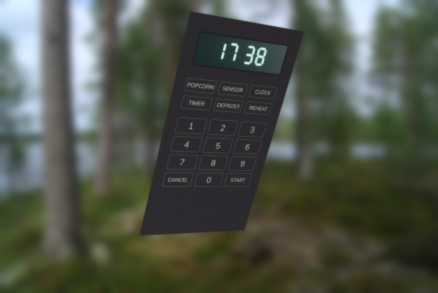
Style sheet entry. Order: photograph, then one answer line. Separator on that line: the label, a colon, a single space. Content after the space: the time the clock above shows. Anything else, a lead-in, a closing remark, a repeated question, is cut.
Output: 17:38
